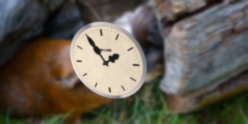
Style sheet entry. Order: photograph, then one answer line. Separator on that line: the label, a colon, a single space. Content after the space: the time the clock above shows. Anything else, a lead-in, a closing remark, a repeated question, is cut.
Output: 1:55
